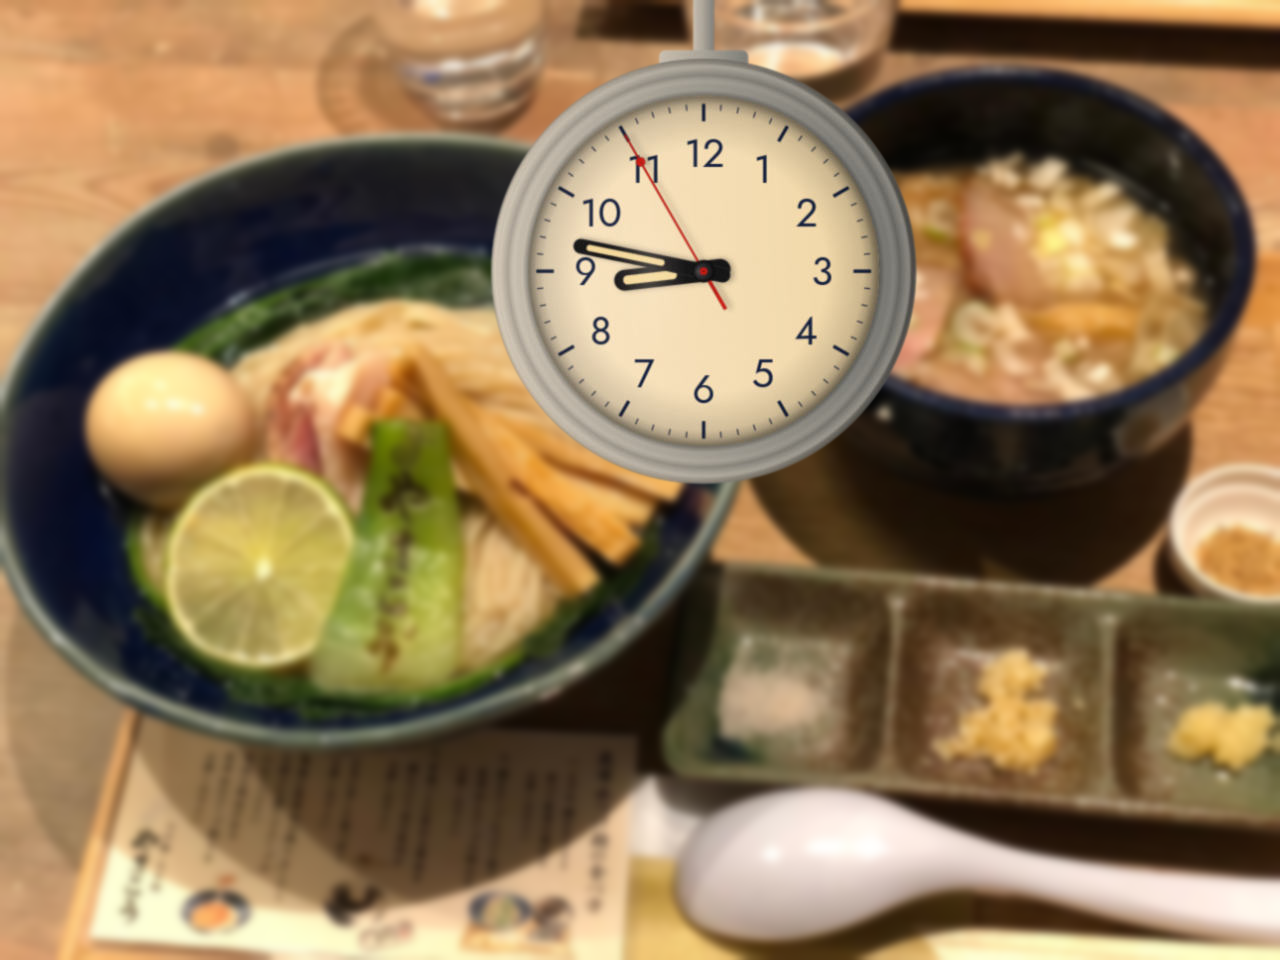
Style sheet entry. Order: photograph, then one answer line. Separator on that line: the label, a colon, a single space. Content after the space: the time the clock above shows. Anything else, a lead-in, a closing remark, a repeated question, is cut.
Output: 8:46:55
